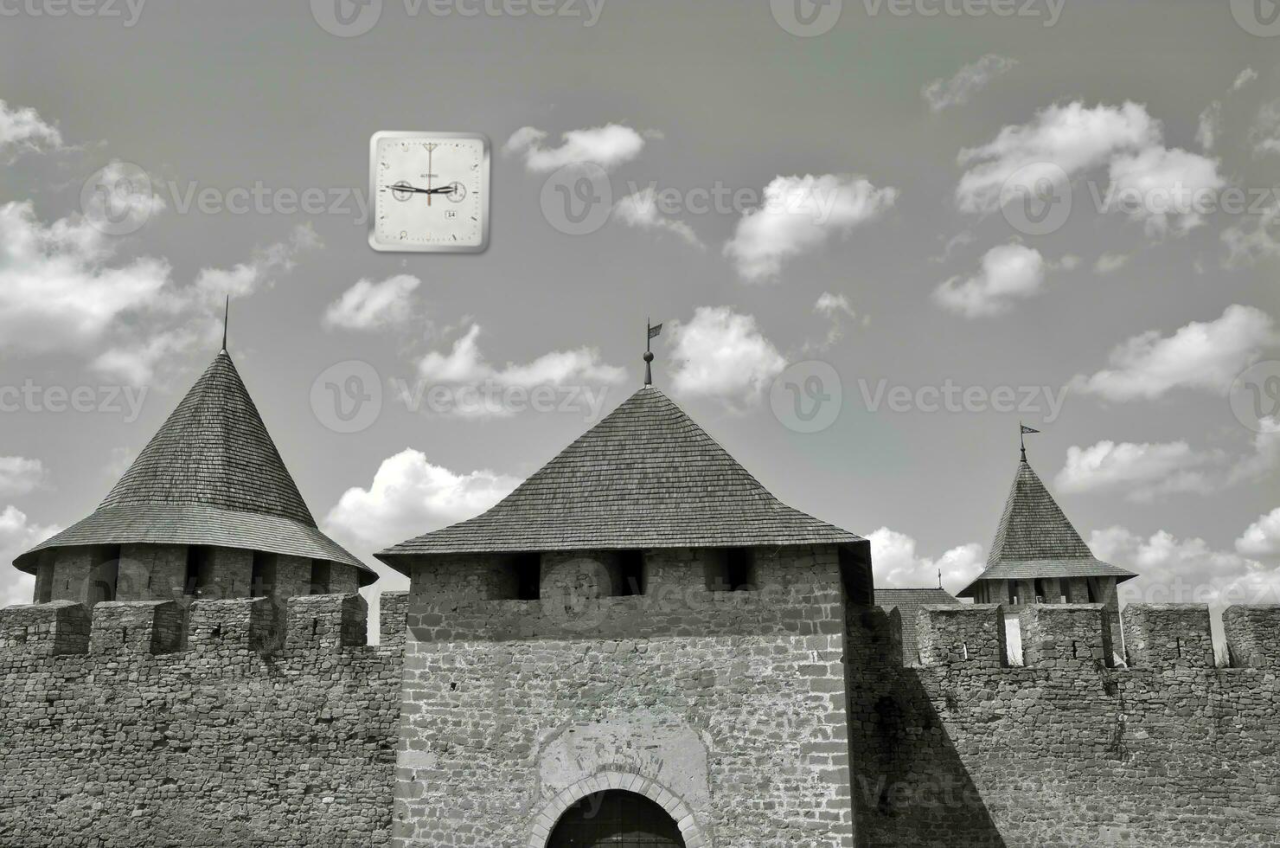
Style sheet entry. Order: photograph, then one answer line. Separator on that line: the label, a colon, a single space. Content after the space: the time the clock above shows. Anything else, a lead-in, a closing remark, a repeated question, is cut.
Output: 2:46
